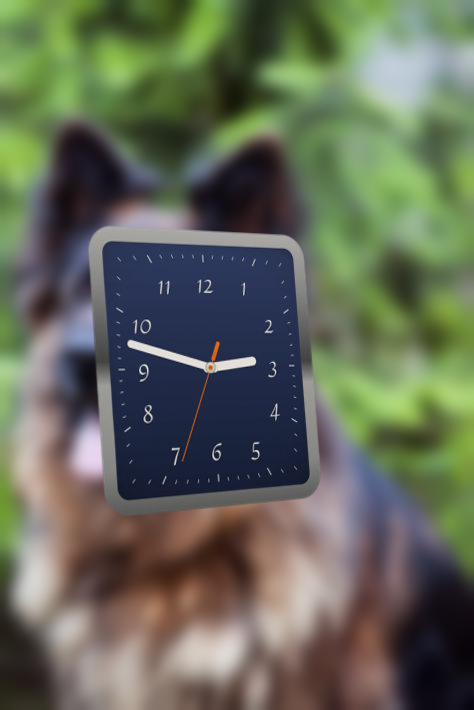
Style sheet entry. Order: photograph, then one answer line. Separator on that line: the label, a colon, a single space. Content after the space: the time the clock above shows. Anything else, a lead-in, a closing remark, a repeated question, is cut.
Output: 2:47:34
